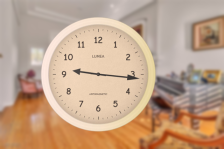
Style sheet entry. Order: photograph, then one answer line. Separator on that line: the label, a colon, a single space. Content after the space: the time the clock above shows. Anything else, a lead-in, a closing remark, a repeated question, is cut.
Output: 9:16
